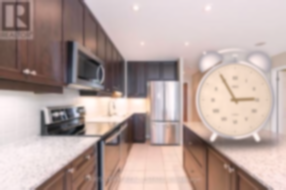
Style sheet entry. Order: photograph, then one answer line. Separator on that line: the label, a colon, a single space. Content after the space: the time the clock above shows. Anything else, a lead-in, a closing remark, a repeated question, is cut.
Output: 2:55
